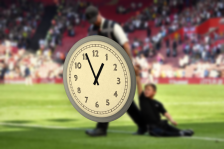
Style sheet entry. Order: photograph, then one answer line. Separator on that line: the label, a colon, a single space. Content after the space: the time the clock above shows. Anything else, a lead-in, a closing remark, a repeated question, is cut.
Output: 12:56
